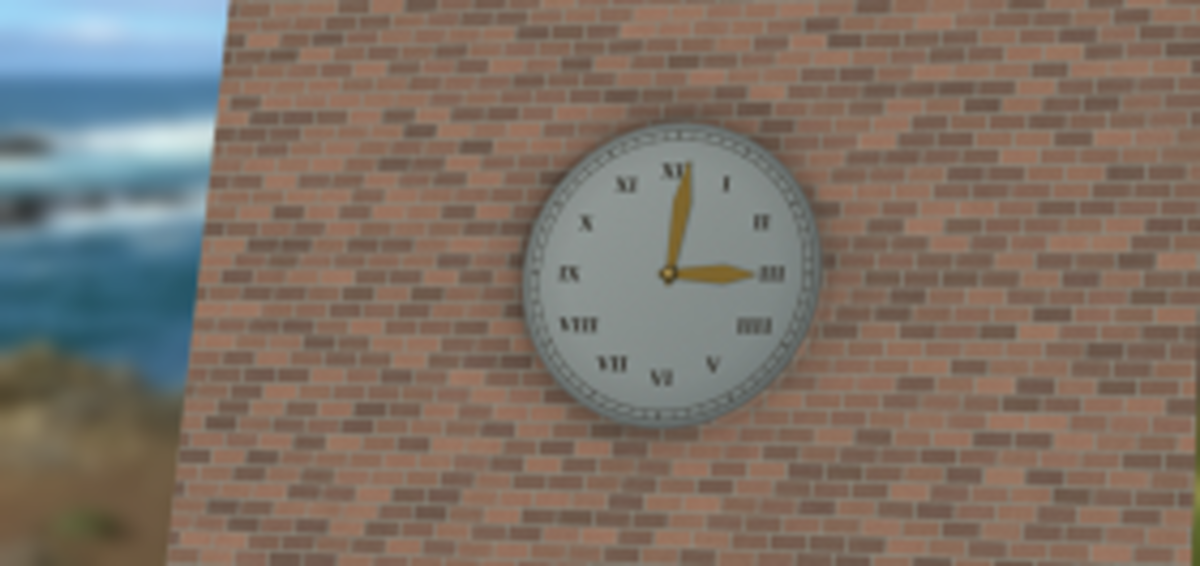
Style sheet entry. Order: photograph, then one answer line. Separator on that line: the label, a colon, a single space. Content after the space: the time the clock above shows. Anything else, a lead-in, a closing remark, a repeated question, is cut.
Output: 3:01
